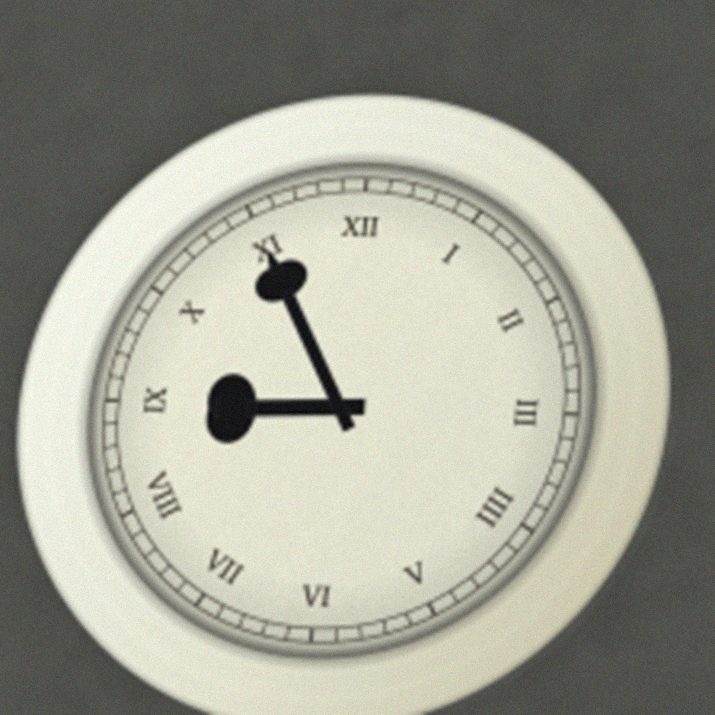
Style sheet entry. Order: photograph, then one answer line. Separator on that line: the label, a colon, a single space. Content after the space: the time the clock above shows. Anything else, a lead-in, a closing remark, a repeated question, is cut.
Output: 8:55
